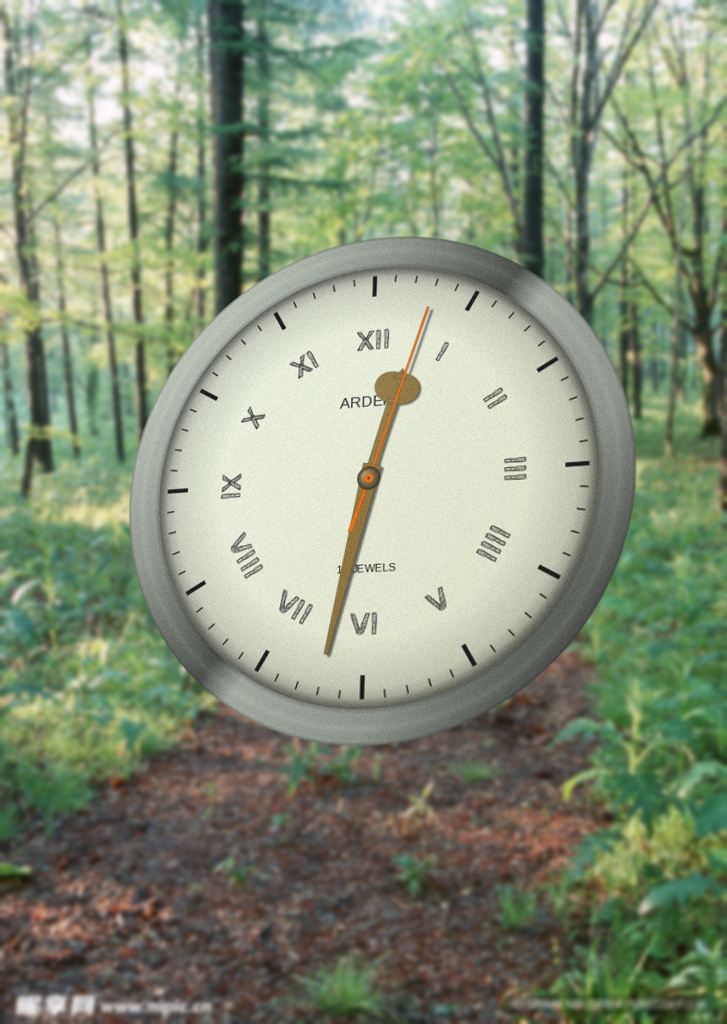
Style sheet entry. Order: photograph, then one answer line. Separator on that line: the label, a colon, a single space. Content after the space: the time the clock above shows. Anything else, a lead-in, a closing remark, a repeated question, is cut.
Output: 12:32:03
